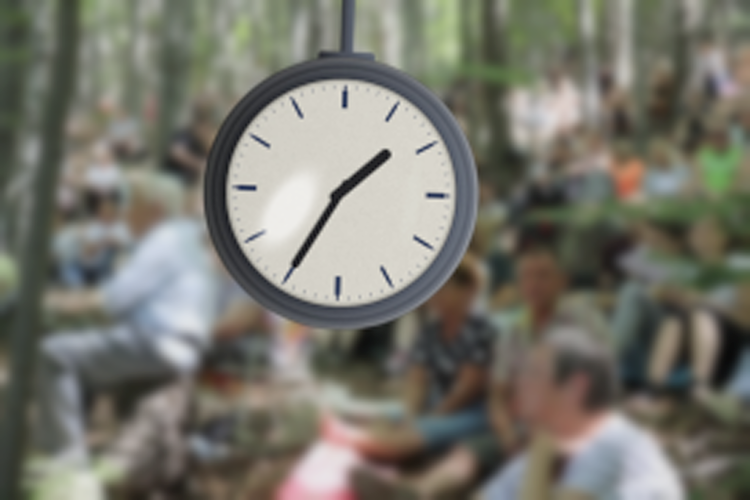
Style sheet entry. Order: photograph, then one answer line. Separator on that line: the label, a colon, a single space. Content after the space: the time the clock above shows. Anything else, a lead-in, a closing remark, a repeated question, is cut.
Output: 1:35
